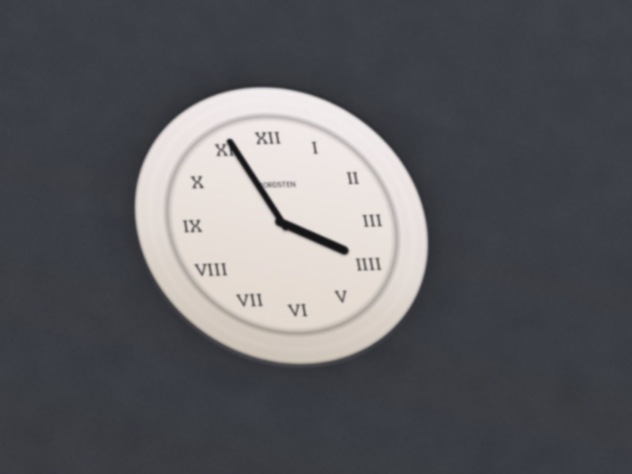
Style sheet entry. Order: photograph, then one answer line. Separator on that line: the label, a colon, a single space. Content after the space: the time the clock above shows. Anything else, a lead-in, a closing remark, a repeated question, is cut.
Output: 3:56
